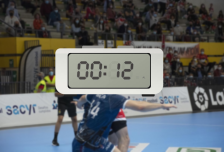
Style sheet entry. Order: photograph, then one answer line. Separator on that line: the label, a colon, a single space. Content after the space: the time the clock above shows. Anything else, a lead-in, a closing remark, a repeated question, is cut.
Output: 0:12
